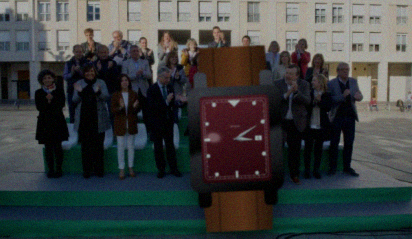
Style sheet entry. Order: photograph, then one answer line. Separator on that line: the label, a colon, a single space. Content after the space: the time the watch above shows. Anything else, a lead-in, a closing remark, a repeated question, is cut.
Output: 3:10
